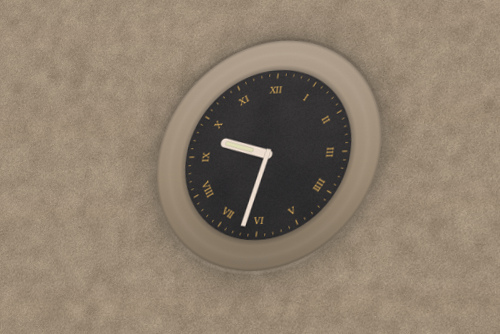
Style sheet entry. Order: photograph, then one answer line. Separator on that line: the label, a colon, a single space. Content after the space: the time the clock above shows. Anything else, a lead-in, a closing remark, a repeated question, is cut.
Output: 9:32
